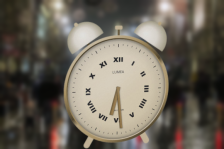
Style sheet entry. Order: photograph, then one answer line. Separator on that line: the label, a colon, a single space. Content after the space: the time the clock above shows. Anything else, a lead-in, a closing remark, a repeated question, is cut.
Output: 6:29
